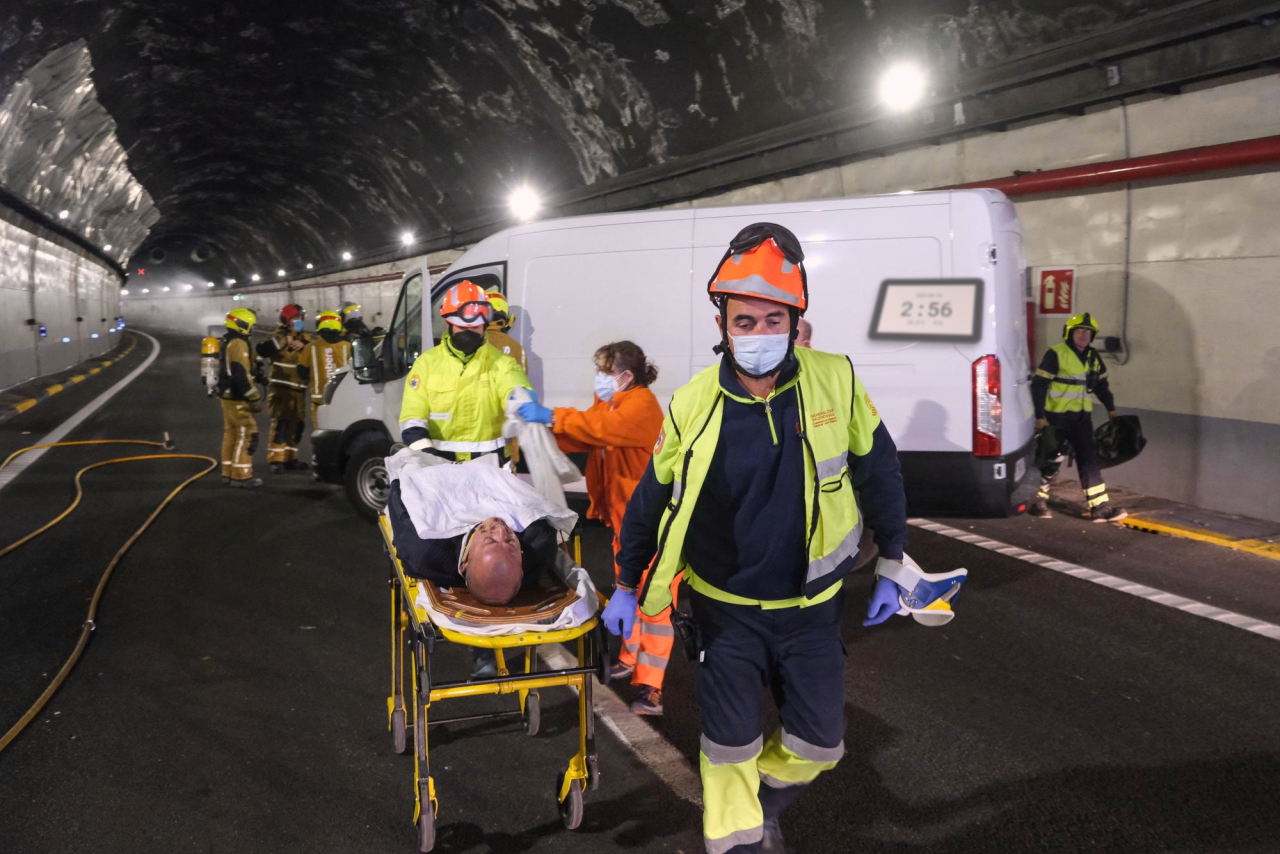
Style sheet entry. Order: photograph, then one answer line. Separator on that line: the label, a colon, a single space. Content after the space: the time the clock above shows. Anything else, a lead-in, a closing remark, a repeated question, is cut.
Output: 2:56
